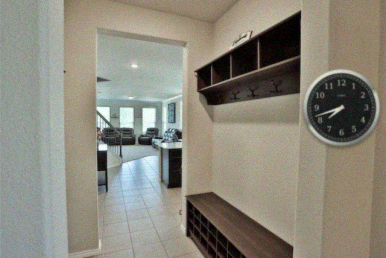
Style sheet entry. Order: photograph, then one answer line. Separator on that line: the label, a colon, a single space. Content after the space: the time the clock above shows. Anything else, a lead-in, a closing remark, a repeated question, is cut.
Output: 7:42
